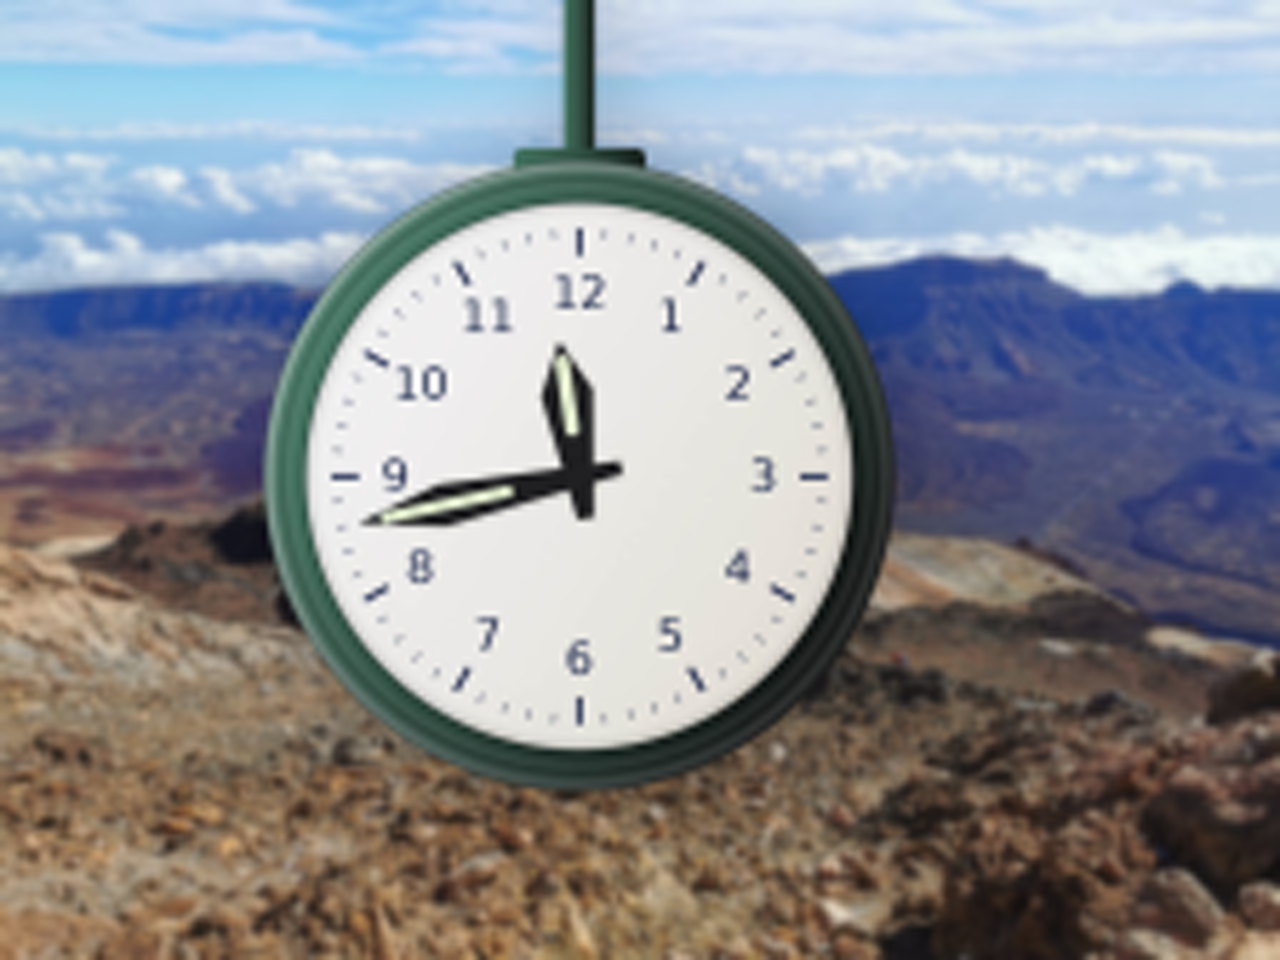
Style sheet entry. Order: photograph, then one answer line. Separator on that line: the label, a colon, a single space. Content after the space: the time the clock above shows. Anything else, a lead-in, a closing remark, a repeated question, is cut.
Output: 11:43
